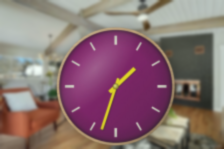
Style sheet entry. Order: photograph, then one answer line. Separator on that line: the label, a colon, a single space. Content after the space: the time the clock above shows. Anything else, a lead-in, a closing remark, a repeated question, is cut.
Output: 1:33
